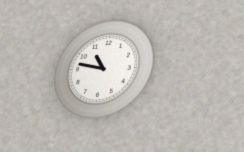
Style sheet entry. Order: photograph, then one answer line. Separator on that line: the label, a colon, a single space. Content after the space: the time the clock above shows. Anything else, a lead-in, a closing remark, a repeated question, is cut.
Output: 10:47
